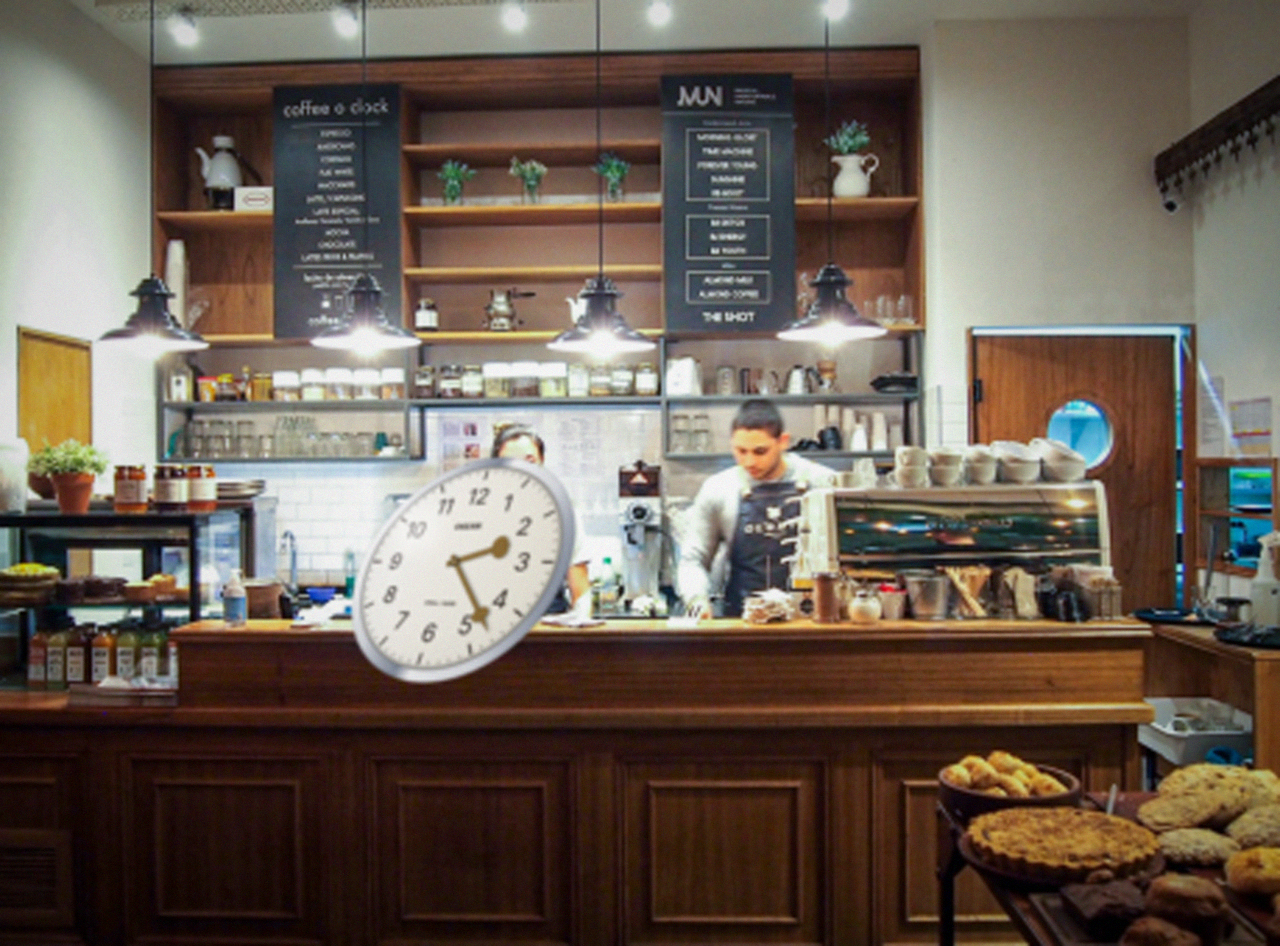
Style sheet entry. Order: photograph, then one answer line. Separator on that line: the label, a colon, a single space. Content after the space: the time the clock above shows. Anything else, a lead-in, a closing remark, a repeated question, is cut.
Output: 2:23
